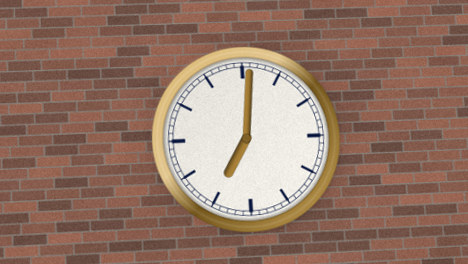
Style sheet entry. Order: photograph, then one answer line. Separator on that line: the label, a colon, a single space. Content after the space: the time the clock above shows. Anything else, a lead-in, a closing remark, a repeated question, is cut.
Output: 7:01
